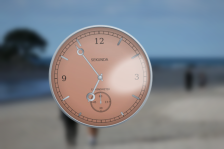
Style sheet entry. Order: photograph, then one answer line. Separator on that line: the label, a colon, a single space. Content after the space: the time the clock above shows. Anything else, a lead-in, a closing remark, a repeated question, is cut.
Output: 6:54
